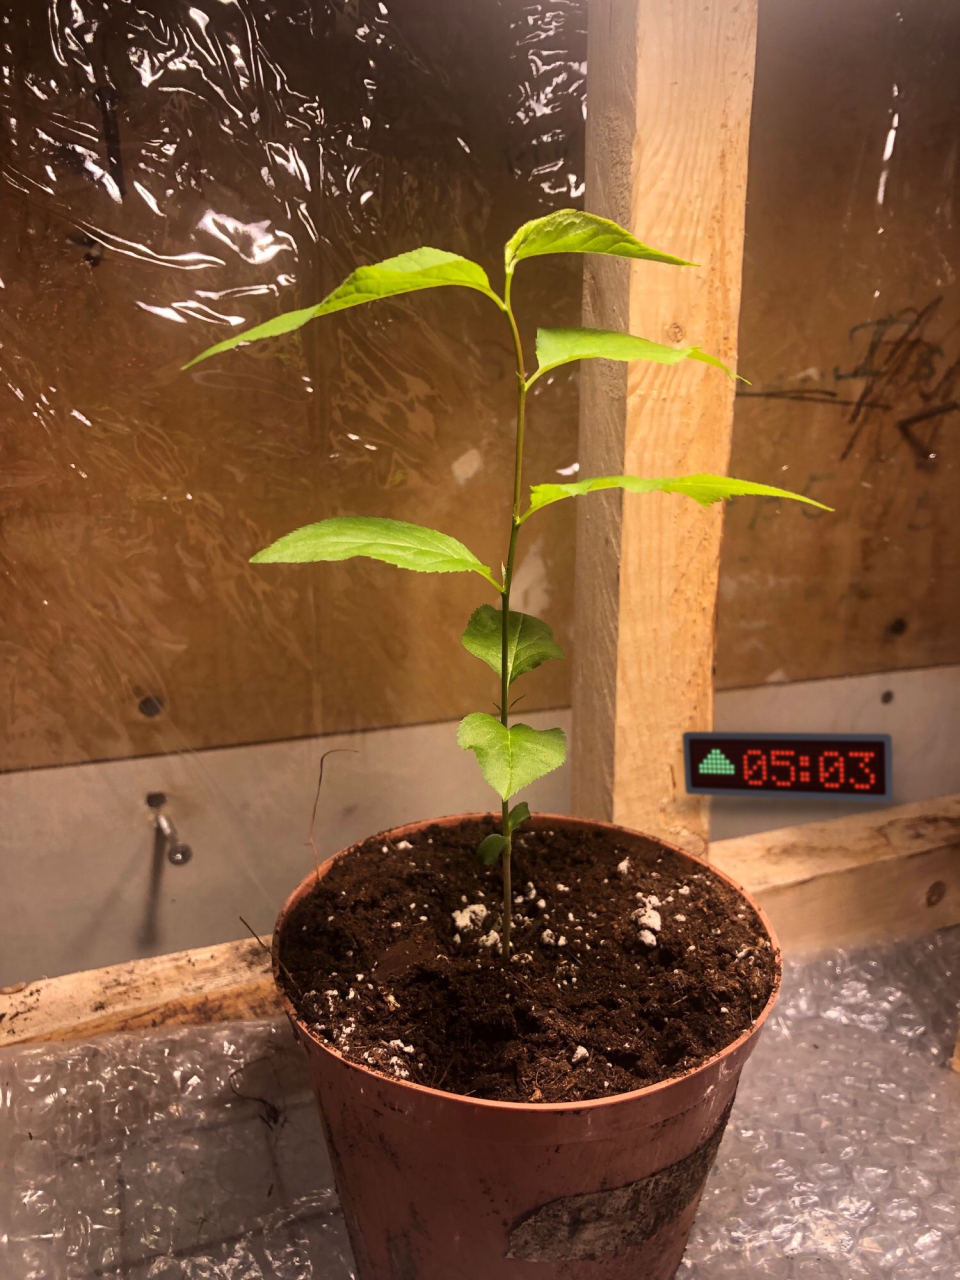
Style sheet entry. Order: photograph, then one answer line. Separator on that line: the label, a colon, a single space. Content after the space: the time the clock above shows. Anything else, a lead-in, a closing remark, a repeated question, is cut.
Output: 5:03
